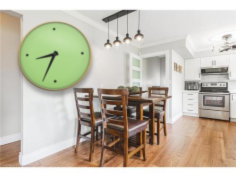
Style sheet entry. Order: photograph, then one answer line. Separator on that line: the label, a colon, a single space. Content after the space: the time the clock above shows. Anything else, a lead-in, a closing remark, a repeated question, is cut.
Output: 8:34
